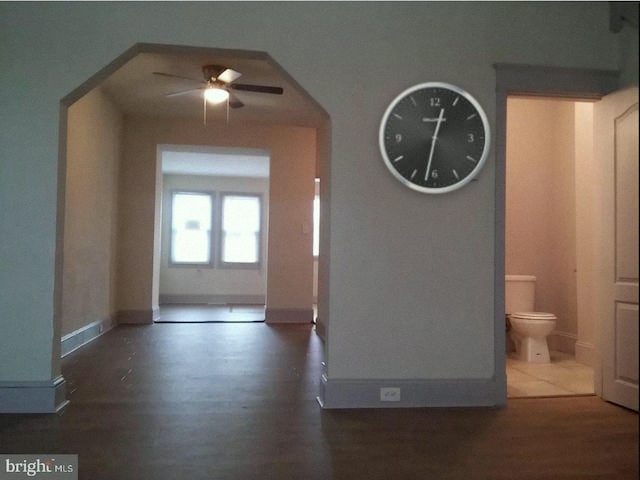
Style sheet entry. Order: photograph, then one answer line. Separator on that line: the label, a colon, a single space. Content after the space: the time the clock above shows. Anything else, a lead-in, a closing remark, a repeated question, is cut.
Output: 12:32
